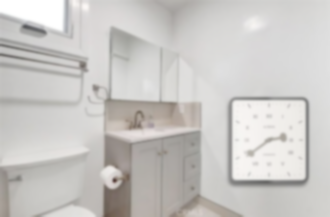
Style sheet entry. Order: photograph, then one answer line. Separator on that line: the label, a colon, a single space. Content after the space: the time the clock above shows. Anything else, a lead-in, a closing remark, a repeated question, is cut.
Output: 2:39
